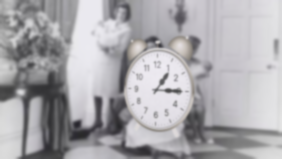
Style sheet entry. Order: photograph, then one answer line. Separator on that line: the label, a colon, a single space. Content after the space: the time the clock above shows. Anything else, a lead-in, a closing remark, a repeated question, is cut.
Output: 1:15
